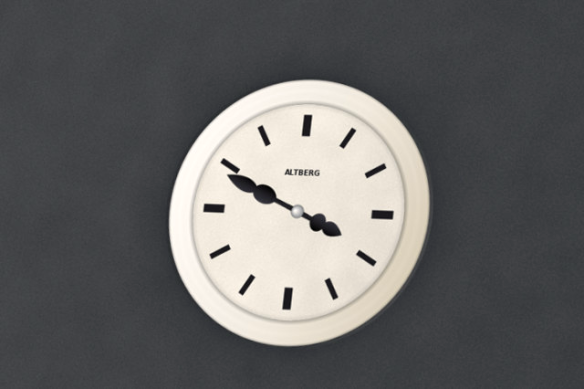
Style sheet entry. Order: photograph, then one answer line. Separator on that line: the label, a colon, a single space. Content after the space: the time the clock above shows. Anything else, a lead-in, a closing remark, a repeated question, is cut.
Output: 3:49
